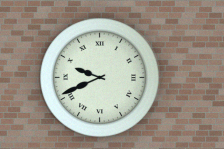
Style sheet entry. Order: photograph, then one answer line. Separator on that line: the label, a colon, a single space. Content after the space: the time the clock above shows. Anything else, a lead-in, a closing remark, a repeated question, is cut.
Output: 9:41
